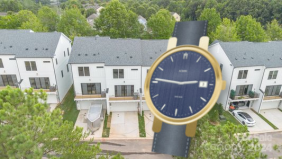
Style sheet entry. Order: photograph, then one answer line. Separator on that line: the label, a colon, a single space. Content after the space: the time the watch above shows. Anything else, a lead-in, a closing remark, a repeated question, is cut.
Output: 2:46
